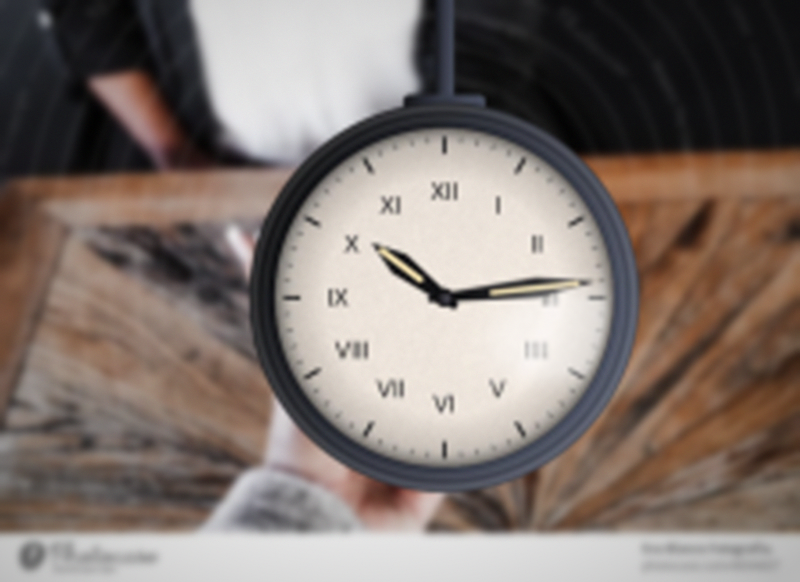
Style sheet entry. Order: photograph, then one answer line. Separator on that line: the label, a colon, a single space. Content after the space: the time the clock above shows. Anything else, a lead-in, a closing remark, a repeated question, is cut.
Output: 10:14
